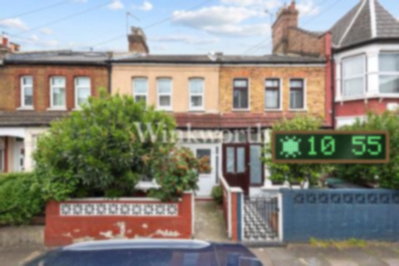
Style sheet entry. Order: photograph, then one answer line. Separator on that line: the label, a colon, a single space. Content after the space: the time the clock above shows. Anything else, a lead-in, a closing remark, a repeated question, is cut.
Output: 10:55
